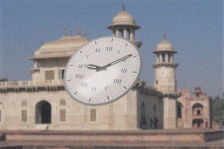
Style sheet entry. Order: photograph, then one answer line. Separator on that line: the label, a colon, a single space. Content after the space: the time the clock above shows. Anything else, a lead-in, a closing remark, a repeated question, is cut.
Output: 9:09
